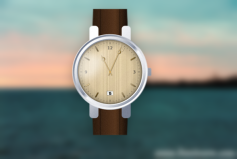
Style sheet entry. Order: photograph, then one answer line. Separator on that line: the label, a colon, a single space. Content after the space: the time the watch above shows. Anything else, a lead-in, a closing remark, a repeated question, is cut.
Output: 11:04
